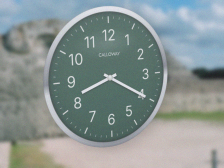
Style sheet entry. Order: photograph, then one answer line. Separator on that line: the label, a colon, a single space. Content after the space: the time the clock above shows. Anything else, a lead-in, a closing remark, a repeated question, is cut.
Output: 8:20
